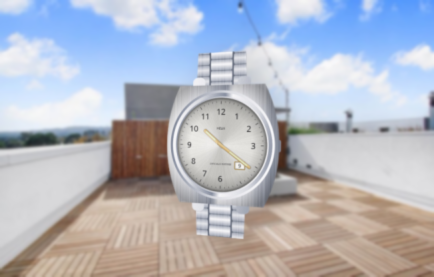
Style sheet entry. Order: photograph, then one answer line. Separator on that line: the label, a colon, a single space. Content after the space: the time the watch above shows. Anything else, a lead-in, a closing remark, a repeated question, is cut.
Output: 10:21
